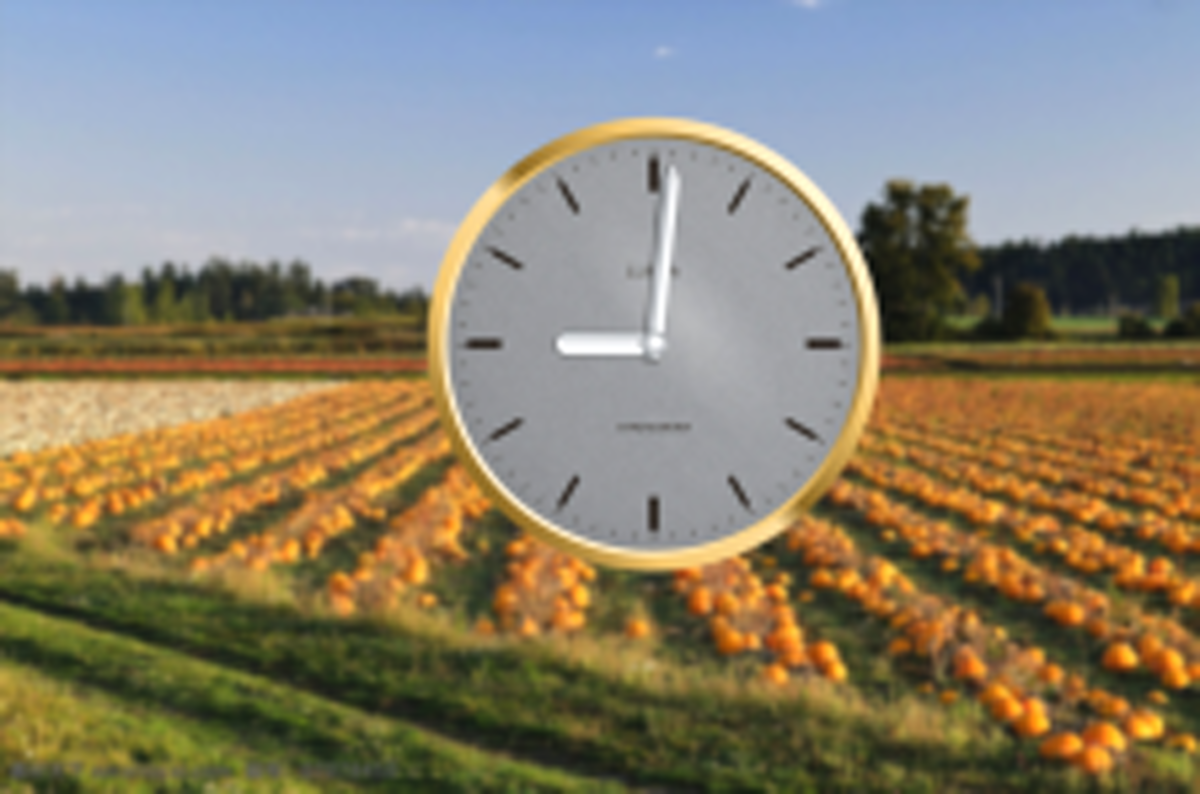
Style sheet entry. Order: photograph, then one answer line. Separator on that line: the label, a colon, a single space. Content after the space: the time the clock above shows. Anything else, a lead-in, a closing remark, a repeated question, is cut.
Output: 9:01
